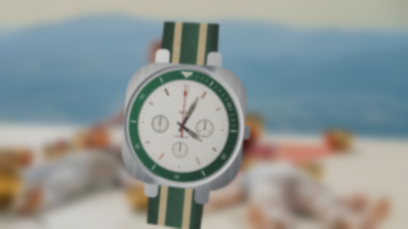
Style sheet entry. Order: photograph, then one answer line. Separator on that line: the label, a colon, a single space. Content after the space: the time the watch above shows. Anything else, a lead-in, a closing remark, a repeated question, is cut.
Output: 4:04
